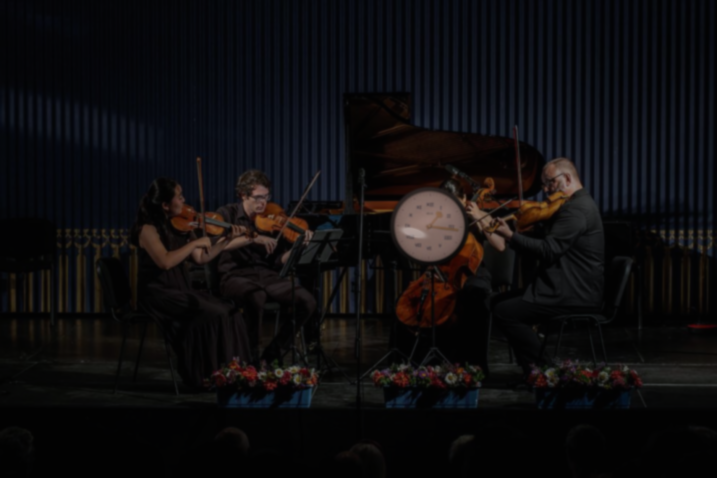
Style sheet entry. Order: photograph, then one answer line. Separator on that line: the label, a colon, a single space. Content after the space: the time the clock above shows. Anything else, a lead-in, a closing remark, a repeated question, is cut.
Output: 1:16
